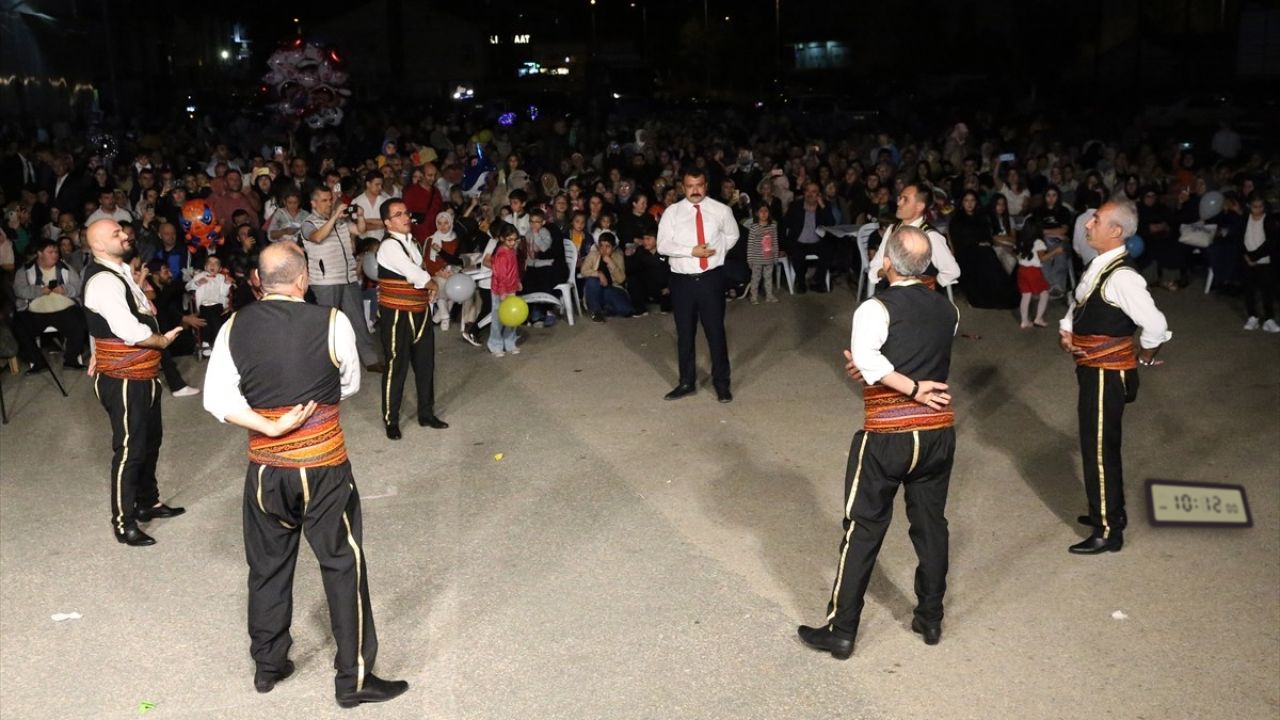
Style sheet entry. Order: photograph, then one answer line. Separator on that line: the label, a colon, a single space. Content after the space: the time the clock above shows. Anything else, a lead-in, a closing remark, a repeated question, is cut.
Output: 10:12
